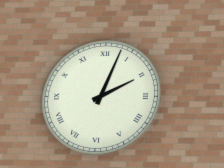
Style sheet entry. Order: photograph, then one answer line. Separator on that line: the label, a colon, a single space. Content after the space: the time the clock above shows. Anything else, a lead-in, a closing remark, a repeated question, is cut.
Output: 2:03
